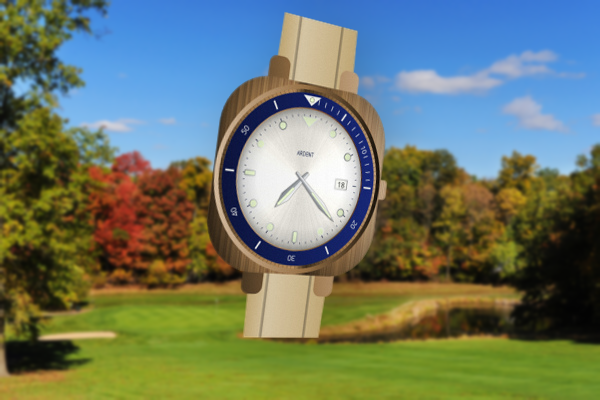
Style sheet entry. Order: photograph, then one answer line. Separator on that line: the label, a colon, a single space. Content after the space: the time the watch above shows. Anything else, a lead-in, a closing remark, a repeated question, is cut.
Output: 7:22
